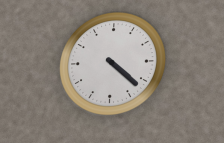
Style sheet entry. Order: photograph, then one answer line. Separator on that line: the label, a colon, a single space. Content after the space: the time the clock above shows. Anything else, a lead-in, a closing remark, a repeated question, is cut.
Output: 4:22
